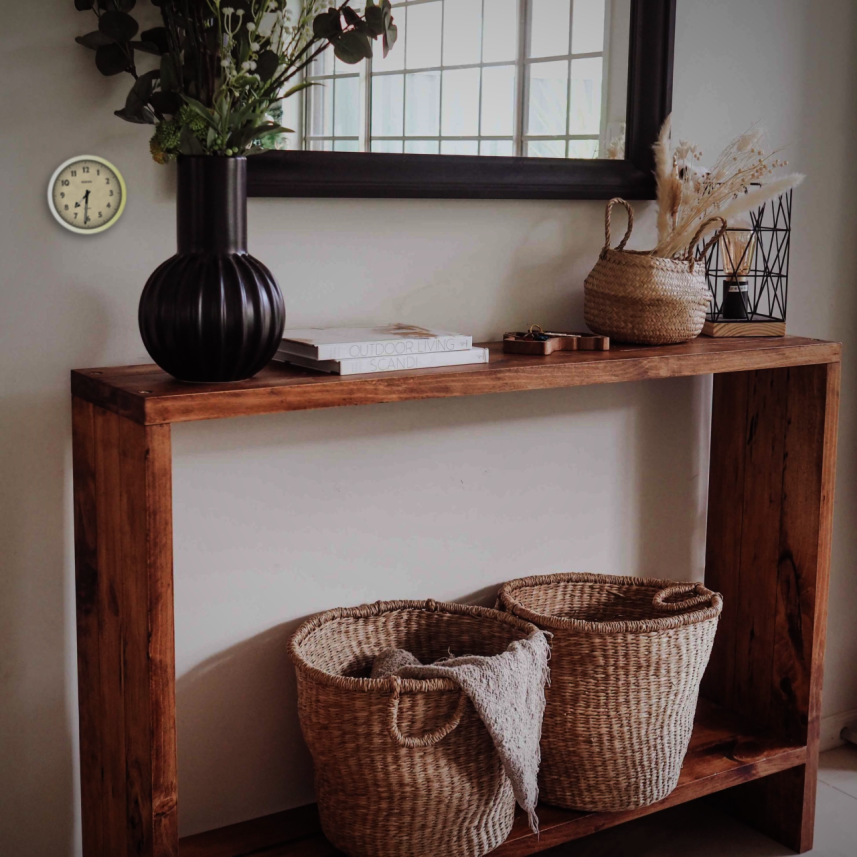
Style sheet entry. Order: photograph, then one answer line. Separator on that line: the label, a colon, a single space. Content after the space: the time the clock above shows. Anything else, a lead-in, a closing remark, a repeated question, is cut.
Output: 7:31
